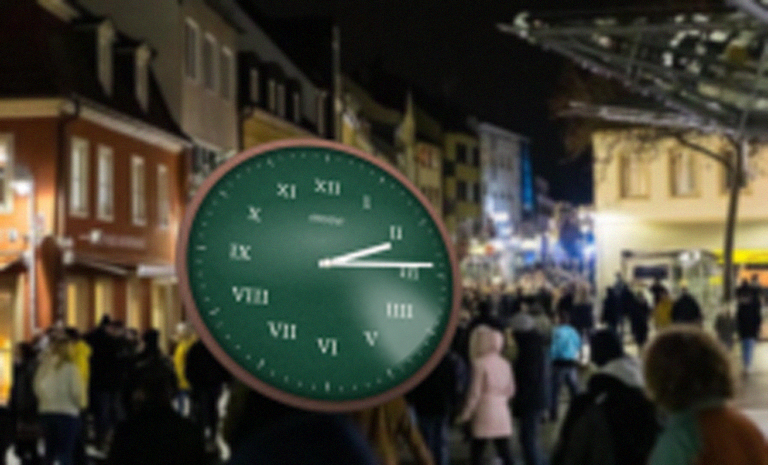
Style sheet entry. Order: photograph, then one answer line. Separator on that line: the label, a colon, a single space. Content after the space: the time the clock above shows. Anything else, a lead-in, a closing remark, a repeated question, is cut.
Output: 2:14
